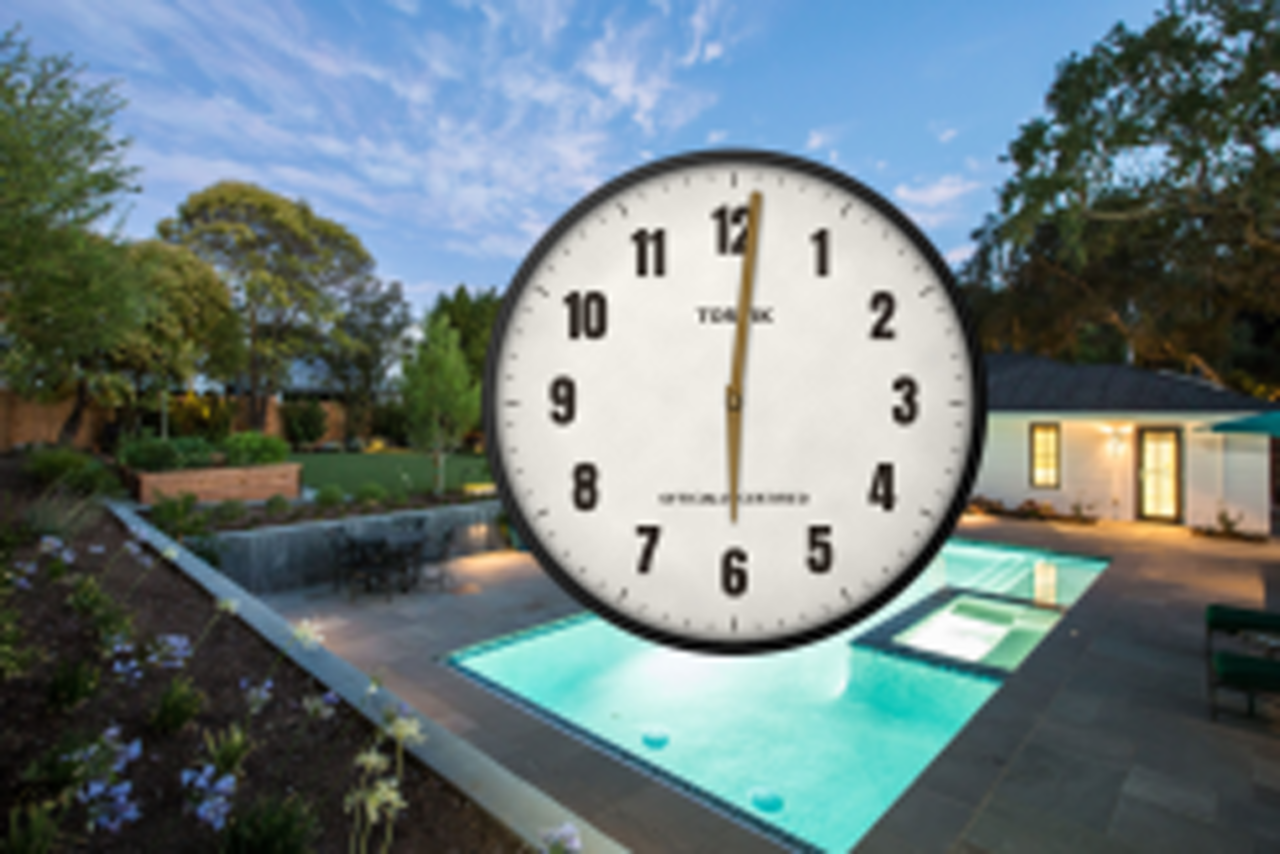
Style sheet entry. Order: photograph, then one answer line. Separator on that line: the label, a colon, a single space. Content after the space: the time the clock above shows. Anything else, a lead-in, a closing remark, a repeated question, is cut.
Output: 6:01
